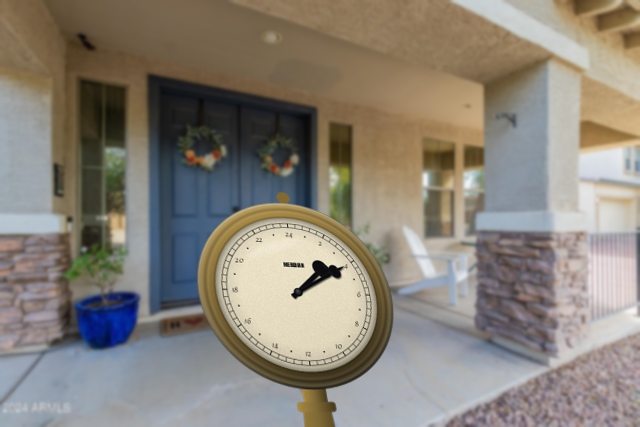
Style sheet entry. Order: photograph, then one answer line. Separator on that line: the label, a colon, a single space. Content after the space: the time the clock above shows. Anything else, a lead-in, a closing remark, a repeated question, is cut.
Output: 3:10
